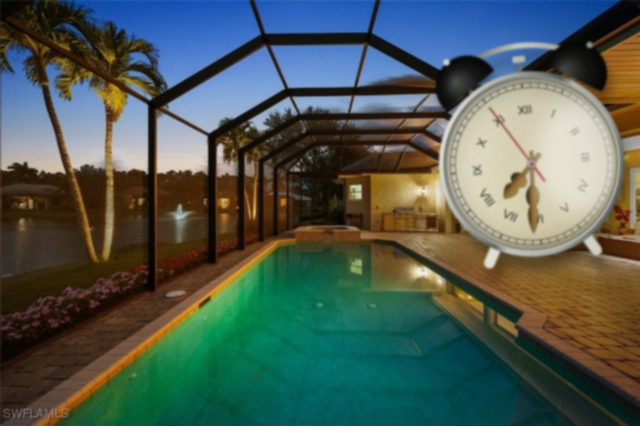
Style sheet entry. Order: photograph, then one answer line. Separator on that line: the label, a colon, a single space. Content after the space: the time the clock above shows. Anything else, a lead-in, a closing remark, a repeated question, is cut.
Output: 7:30:55
